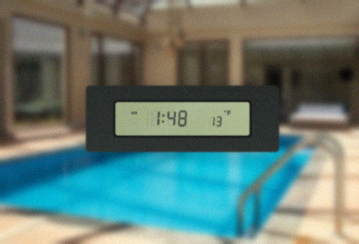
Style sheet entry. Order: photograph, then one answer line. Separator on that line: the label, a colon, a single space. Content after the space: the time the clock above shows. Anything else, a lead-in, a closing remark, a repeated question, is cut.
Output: 1:48
